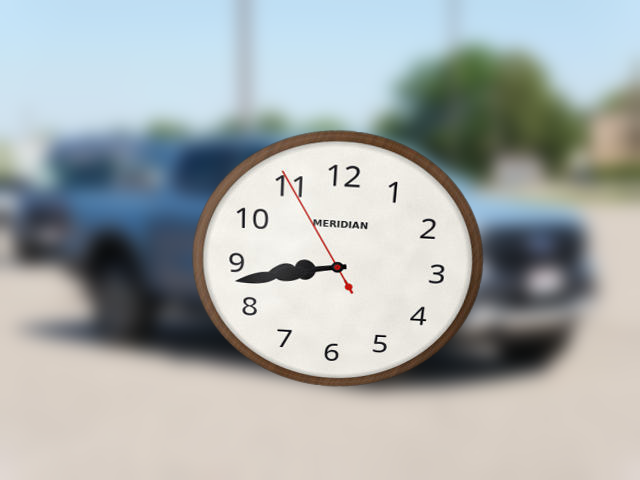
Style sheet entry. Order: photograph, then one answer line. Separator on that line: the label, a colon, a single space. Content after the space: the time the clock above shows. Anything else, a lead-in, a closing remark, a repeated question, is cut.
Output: 8:42:55
